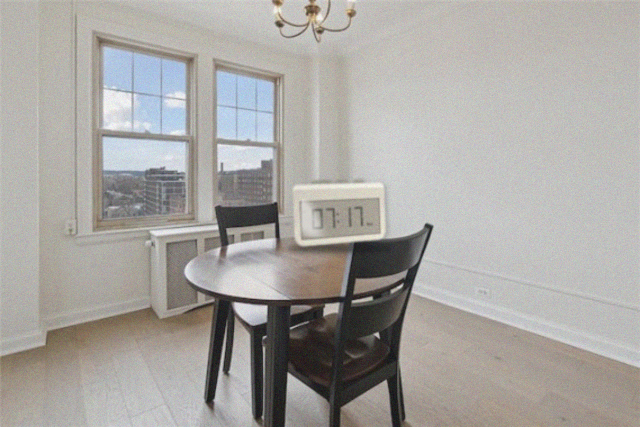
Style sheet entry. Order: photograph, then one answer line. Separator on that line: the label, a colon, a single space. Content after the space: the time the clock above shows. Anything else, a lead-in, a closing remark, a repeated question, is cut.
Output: 7:17
